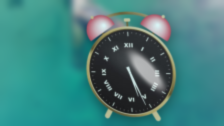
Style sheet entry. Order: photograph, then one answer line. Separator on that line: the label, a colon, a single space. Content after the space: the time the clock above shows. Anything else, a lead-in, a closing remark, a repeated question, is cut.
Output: 5:26
